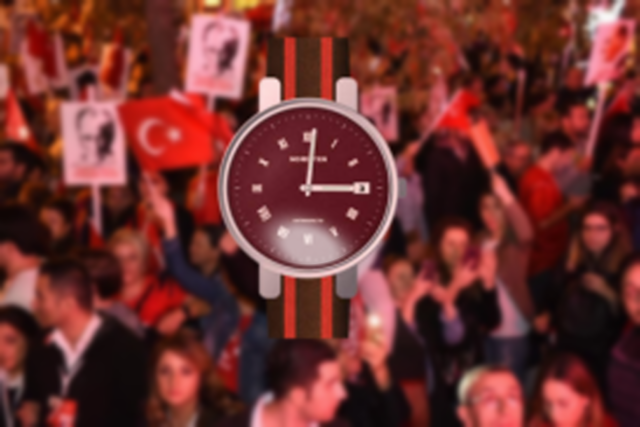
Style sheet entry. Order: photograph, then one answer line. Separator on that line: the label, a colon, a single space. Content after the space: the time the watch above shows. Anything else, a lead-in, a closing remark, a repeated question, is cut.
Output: 3:01
